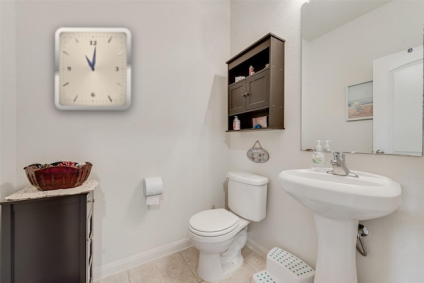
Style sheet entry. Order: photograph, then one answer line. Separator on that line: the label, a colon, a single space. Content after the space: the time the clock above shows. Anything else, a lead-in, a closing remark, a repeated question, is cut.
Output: 11:01
